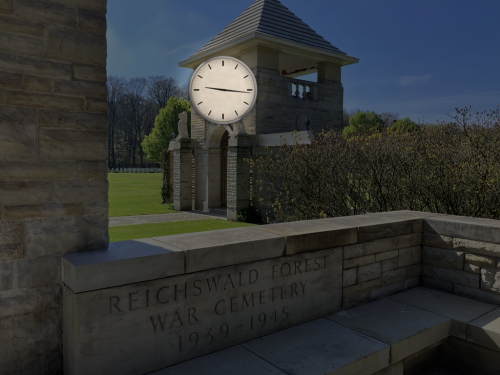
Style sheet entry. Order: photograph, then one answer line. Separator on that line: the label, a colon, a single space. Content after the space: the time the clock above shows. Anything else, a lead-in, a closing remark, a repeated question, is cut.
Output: 9:16
